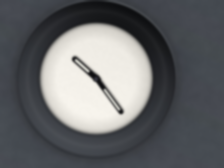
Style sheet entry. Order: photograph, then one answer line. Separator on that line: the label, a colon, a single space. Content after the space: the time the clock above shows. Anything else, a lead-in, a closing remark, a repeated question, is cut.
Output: 10:24
